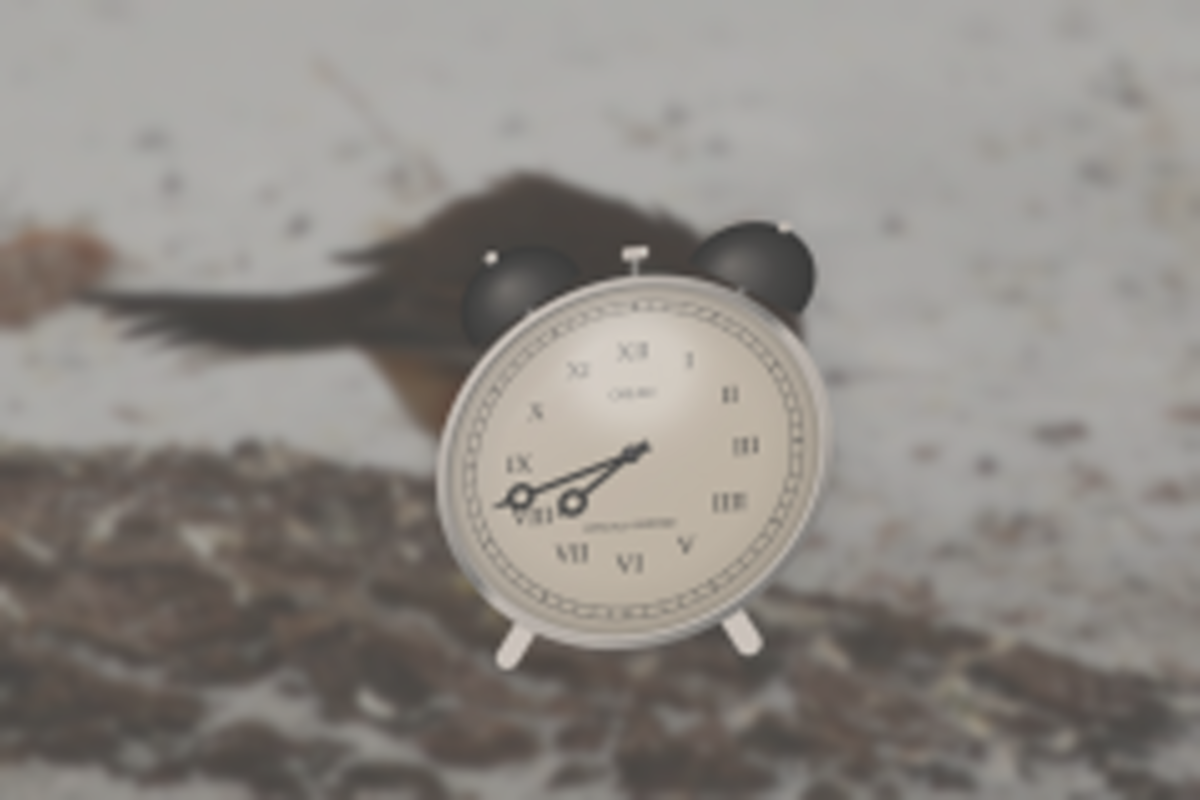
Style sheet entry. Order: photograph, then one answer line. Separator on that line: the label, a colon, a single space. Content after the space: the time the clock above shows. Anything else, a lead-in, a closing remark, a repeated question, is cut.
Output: 7:42
